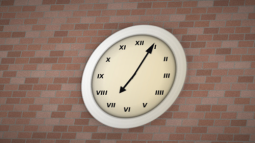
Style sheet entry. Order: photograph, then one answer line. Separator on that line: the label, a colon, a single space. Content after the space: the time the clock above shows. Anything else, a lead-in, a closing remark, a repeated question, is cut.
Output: 7:04
